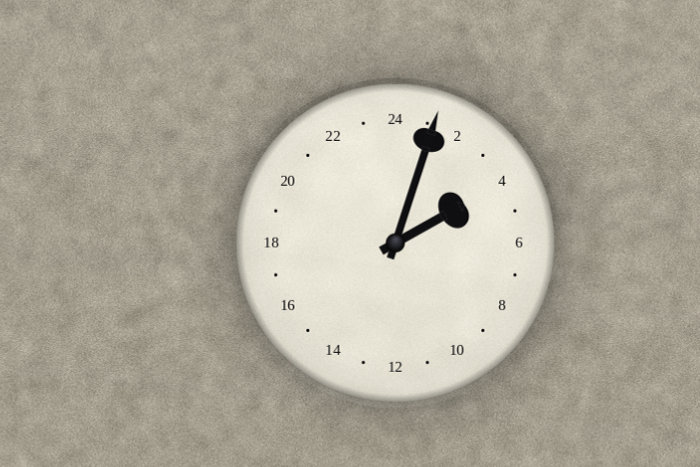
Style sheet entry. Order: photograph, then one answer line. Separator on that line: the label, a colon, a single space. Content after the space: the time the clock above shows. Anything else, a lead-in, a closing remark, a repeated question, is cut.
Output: 4:03
